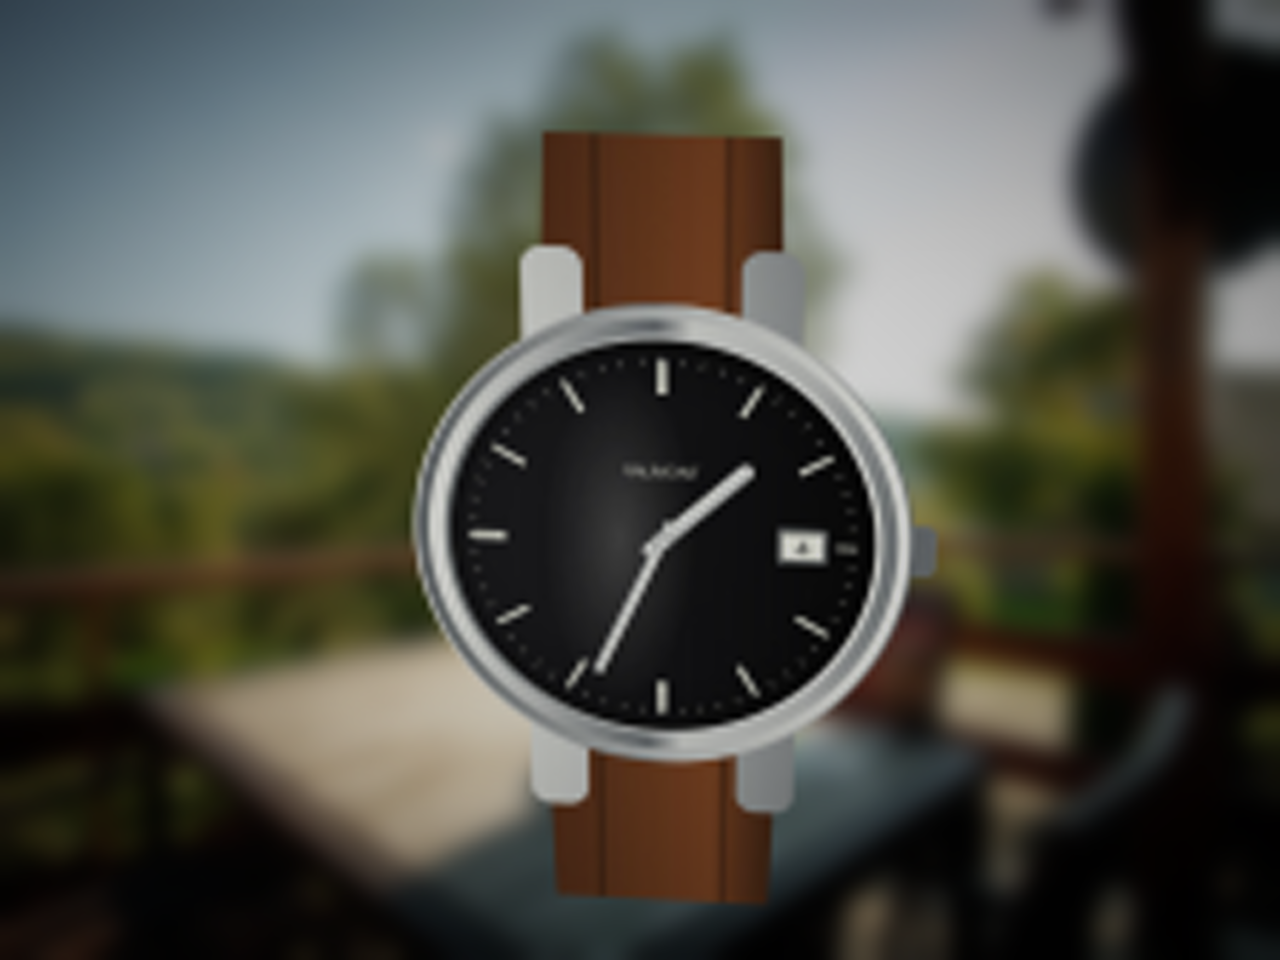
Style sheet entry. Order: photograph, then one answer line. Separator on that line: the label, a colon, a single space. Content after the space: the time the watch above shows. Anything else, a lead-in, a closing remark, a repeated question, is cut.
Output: 1:34
